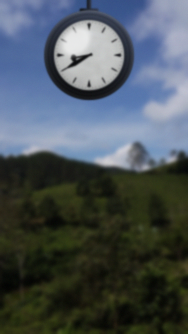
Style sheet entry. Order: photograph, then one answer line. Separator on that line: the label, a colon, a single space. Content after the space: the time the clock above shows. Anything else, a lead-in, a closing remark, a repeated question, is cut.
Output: 8:40
